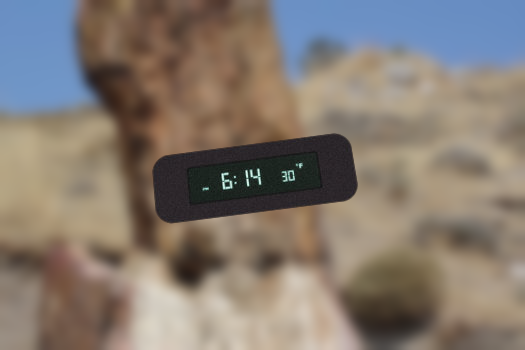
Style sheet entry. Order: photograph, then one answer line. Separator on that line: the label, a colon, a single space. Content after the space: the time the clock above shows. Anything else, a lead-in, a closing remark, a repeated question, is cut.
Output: 6:14
